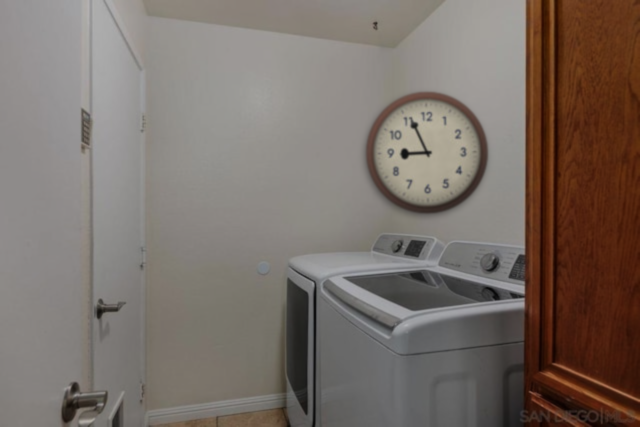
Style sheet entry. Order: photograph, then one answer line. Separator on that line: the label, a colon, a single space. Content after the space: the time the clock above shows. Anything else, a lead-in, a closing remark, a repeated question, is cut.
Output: 8:56
